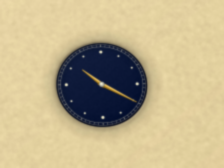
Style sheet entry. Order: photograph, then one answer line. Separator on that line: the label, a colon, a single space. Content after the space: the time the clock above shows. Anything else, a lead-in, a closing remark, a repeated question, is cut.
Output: 10:20
